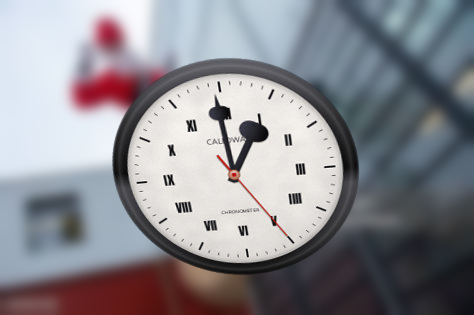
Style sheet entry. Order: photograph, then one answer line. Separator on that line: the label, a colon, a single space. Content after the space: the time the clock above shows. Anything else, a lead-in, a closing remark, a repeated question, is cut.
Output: 12:59:25
